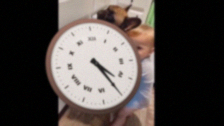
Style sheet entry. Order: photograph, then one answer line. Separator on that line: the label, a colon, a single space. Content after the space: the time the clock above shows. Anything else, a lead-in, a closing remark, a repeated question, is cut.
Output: 4:25
